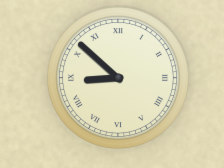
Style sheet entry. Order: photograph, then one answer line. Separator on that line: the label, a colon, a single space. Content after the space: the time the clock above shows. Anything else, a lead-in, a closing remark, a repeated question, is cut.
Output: 8:52
